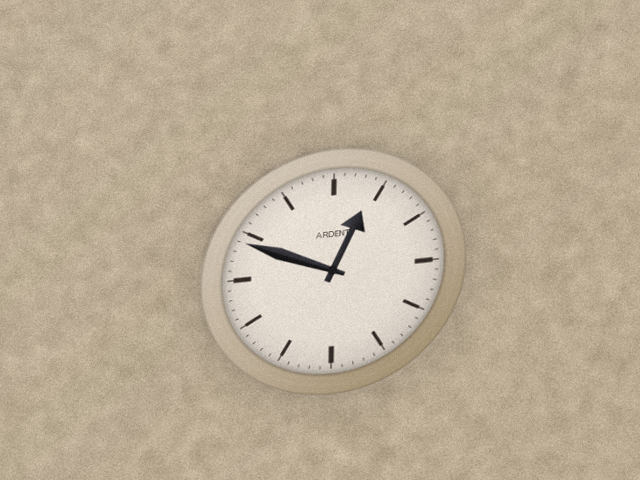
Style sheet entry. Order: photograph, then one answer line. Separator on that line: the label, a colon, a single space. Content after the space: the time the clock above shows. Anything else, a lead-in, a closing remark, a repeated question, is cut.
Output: 12:49
